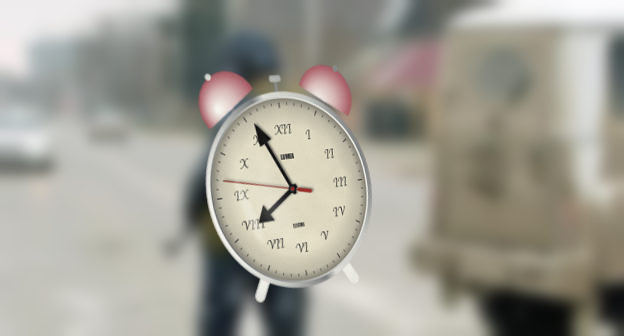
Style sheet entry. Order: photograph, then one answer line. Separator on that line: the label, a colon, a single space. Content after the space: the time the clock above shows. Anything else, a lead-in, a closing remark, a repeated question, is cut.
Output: 7:55:47
